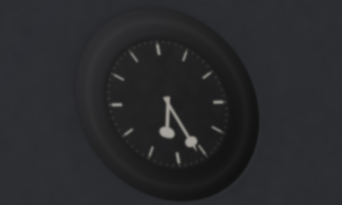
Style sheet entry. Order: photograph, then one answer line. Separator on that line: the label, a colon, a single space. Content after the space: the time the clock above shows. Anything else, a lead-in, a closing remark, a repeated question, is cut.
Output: 6:26
